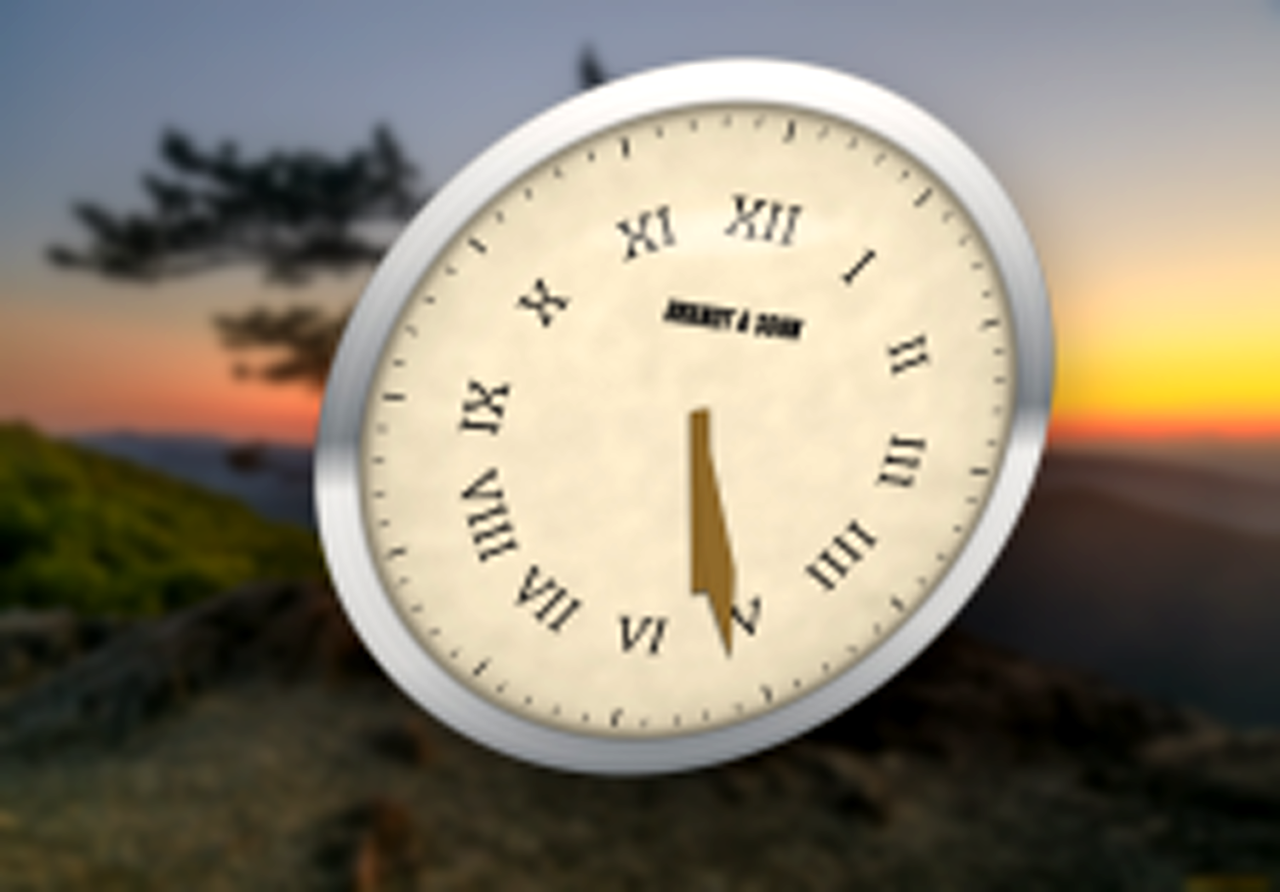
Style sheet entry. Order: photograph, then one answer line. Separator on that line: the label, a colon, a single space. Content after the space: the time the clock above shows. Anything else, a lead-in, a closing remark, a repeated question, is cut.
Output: 5:26
